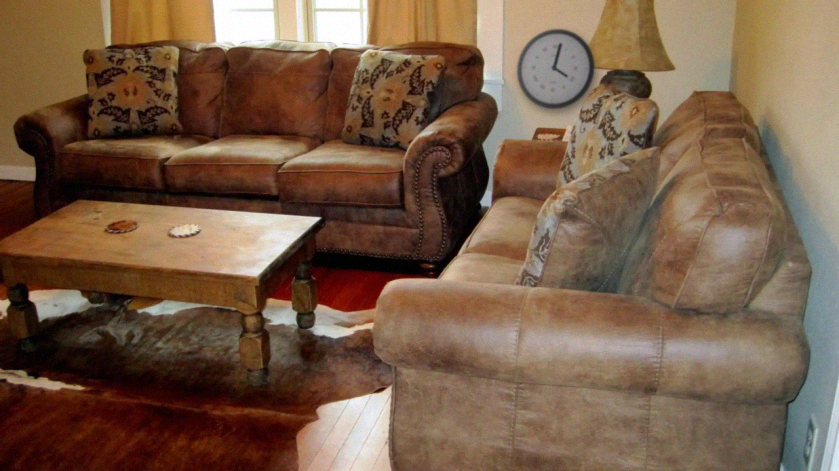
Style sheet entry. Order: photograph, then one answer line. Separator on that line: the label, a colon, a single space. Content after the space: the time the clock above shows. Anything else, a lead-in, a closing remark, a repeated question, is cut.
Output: 4:02
